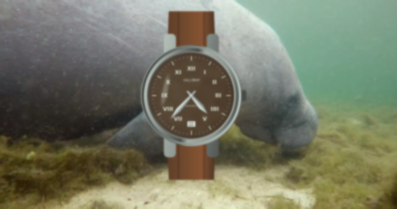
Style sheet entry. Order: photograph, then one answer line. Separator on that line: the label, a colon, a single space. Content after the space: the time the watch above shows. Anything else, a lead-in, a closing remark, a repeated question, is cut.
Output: 4:37
